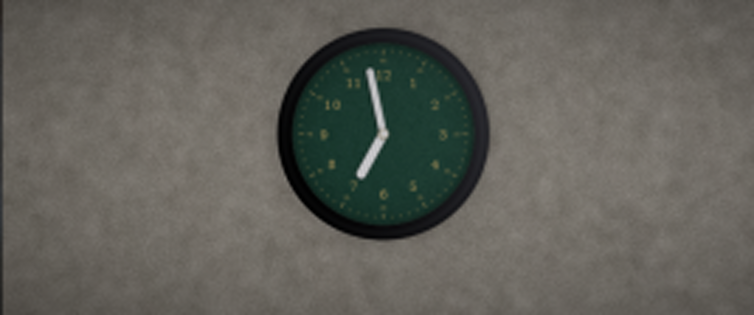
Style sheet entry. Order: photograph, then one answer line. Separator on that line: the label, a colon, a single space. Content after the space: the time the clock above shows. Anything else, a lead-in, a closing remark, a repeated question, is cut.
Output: 6:58
